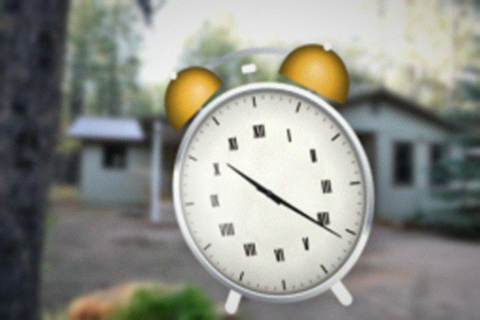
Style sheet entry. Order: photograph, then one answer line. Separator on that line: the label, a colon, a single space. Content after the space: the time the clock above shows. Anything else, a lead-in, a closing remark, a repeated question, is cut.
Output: 10:21
